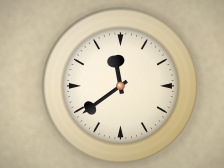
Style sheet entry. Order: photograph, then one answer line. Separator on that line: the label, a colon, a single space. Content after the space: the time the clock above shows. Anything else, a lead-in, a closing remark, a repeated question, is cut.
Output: 11:39
